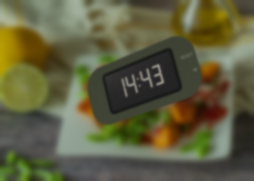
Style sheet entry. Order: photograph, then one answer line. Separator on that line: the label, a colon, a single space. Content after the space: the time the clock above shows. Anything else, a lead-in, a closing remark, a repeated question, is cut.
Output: 14:43
